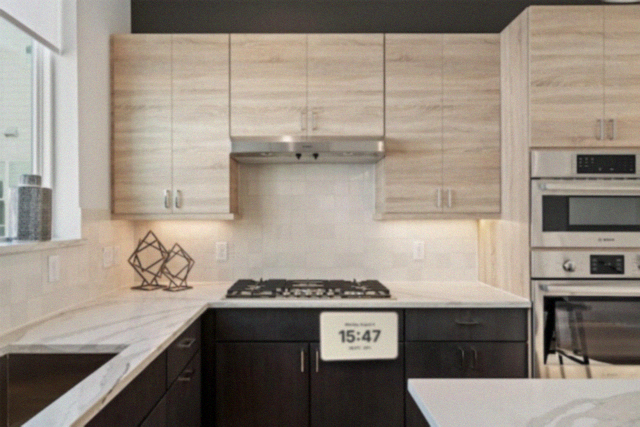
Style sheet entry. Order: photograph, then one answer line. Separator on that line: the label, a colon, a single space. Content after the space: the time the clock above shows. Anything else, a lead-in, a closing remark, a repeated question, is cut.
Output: 15:47
